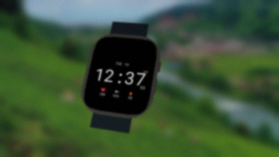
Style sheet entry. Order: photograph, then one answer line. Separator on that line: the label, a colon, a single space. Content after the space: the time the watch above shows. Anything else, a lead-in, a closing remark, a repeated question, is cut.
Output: 12:37
